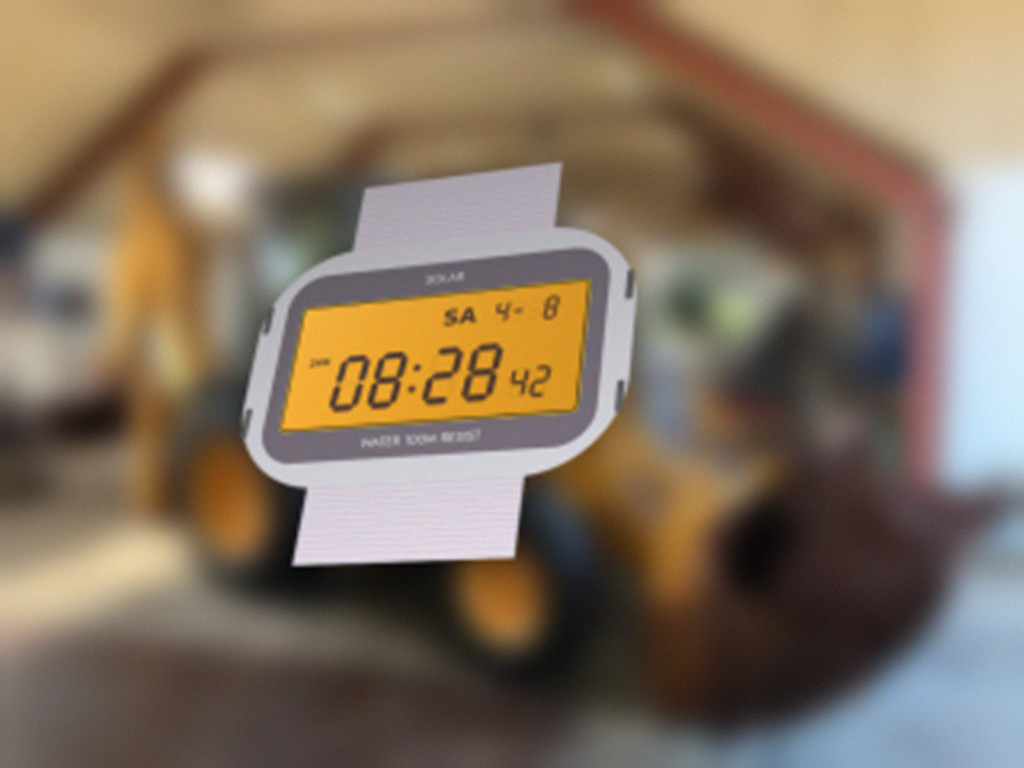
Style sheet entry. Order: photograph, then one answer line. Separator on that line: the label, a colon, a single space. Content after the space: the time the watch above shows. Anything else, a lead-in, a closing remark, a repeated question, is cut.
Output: 8:28:42
